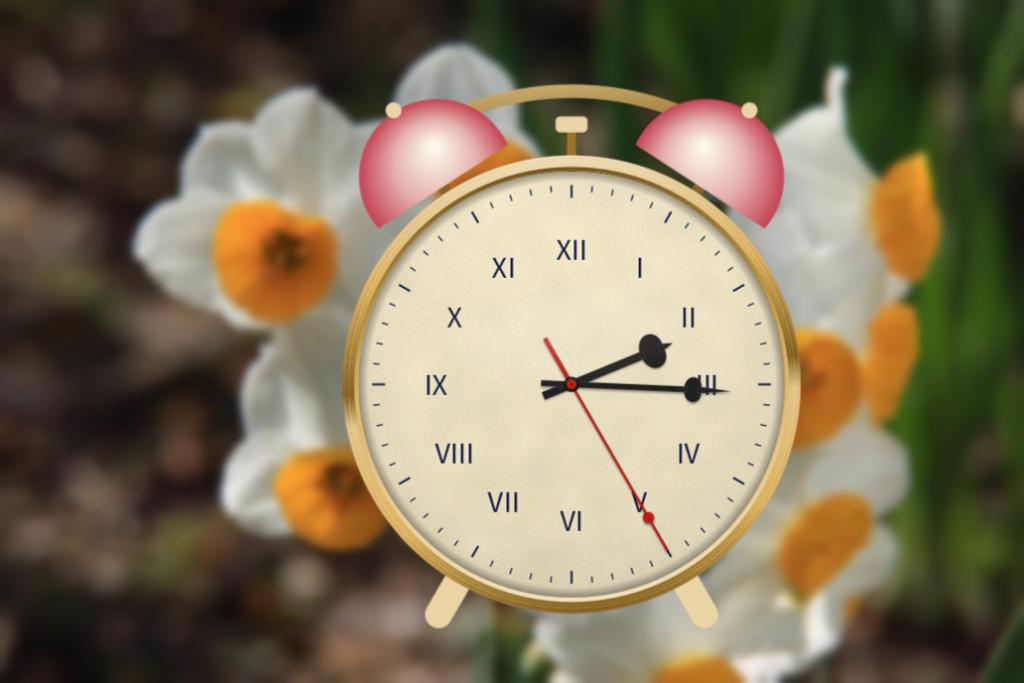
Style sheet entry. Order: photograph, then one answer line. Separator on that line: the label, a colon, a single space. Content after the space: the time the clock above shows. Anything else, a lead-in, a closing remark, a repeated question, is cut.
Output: 2:15:25
